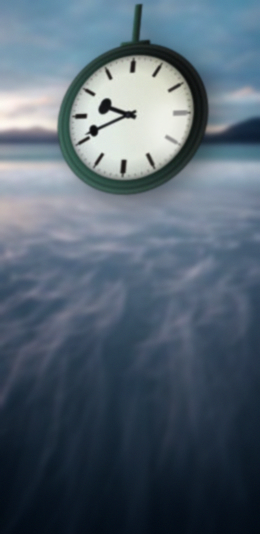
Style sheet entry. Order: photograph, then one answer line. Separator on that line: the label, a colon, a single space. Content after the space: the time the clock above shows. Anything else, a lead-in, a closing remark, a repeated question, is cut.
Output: 9:41
